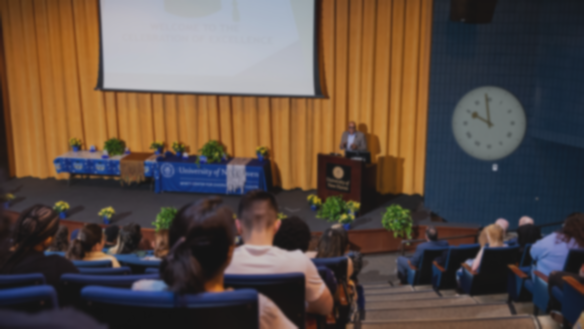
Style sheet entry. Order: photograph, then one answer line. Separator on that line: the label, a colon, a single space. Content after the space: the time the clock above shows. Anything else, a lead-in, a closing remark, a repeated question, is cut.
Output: 9:59
